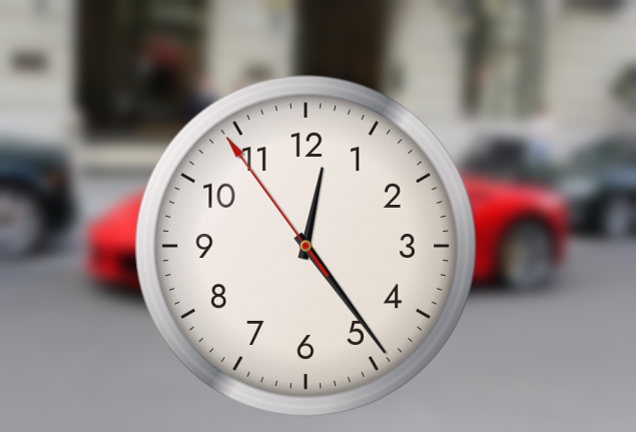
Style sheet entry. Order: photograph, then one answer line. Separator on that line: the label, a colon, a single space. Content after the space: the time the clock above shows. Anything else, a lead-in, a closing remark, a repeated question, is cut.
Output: 12:23:54
